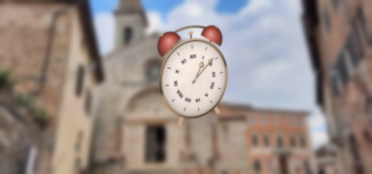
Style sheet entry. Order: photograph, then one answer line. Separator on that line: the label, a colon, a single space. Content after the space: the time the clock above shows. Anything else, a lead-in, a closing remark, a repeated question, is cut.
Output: 1:09
